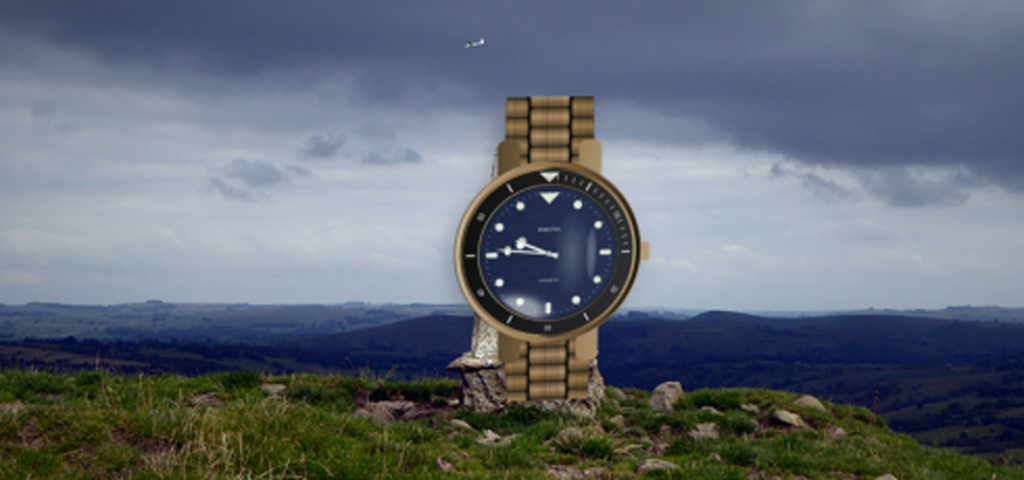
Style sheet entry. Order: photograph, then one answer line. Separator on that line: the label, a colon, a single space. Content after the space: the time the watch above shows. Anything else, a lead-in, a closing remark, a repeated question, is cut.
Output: 9:46
